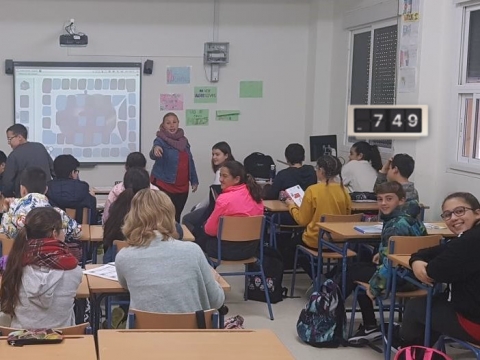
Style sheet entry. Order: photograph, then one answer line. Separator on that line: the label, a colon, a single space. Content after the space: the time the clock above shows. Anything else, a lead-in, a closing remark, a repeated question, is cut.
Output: 7:49
